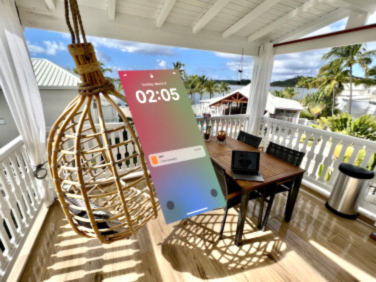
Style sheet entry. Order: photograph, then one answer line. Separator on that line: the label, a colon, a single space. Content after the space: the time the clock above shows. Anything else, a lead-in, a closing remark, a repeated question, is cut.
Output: 2:05
